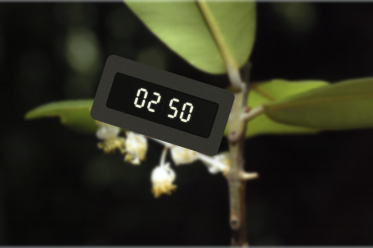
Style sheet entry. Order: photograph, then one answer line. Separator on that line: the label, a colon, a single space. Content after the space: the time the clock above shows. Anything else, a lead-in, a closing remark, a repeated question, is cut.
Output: 2:50
